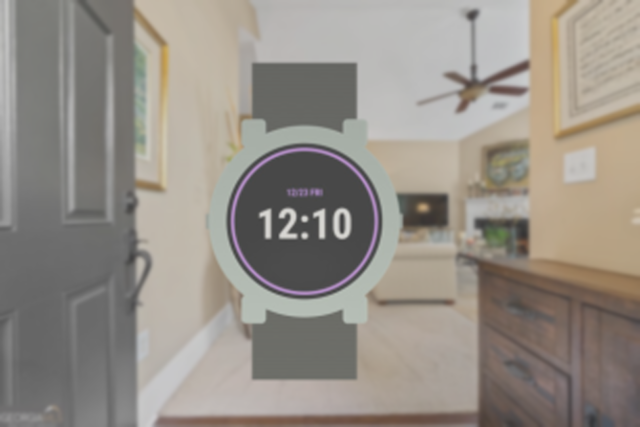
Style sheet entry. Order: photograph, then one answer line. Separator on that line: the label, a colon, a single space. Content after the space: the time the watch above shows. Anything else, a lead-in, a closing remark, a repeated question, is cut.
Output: 12:10
